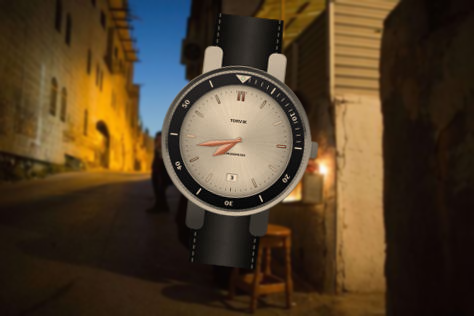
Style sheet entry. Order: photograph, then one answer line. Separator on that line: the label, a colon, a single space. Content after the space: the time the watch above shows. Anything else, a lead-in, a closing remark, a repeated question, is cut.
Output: 7:43
